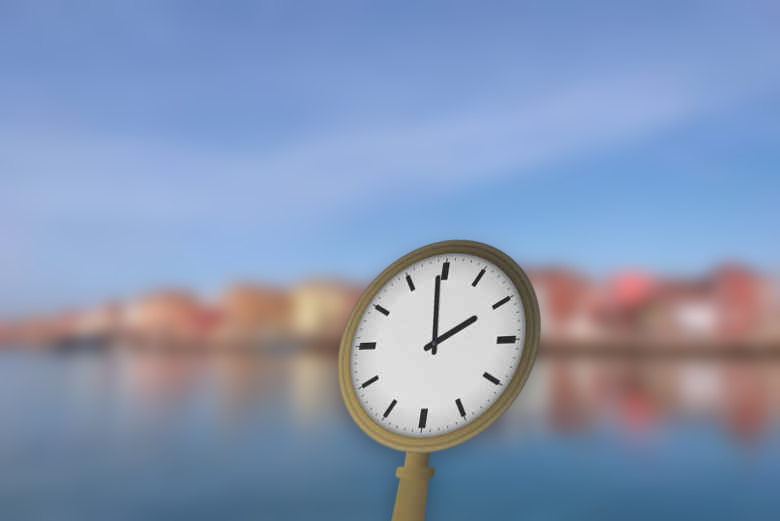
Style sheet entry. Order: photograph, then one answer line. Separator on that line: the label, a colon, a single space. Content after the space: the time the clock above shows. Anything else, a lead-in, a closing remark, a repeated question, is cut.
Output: 1:59
